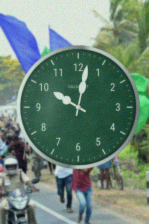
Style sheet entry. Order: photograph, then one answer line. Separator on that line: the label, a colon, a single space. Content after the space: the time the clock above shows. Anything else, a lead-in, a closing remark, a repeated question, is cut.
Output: 10:02
